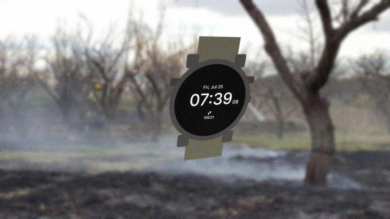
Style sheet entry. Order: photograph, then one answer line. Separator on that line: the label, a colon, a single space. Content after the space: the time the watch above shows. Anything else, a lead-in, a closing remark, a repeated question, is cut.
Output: 7:39
